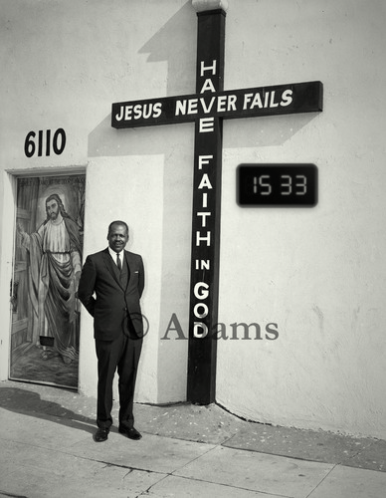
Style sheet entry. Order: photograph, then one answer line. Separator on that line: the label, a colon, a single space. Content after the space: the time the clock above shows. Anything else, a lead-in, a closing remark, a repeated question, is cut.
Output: 15:33
